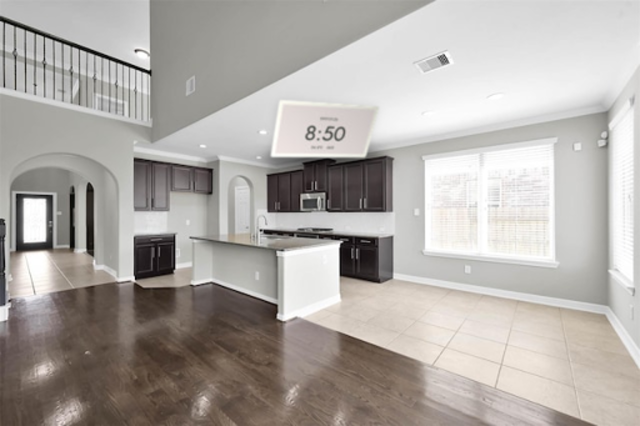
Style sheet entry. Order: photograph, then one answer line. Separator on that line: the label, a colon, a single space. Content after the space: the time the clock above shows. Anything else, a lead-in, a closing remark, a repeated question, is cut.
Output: 8:50
